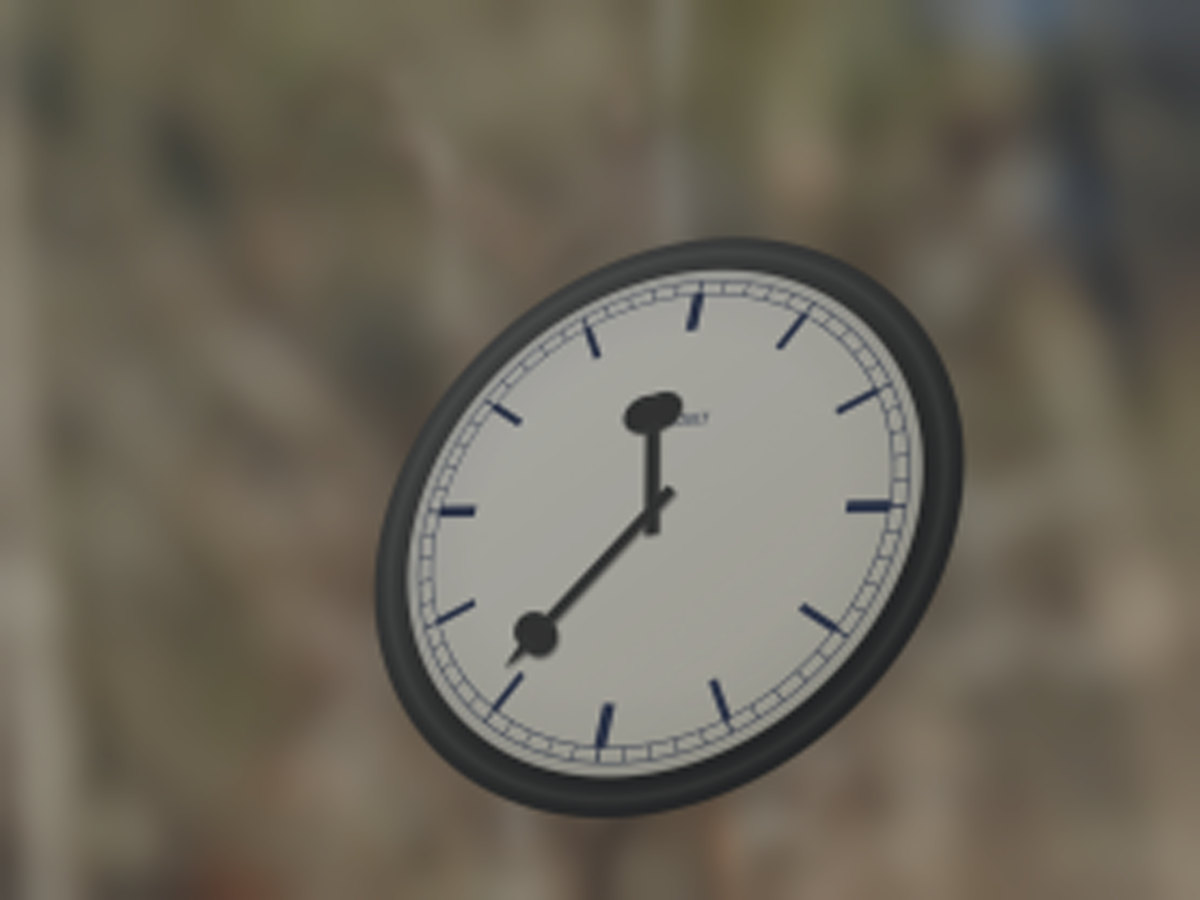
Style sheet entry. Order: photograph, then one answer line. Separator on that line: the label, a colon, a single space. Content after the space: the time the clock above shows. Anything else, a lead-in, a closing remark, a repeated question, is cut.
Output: 11:36
